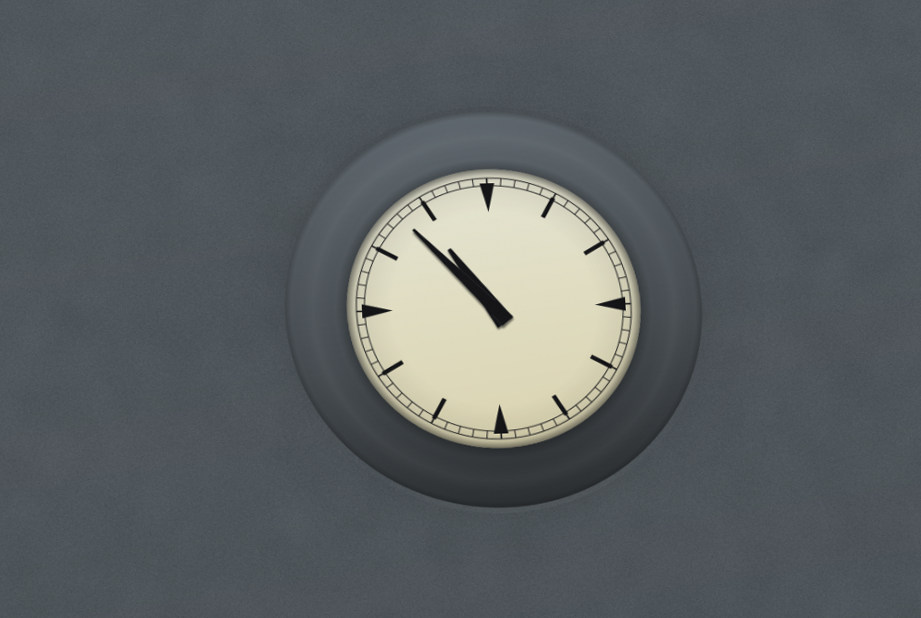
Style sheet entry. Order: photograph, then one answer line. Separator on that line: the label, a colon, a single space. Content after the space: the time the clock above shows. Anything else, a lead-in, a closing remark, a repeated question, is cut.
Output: 10:53
